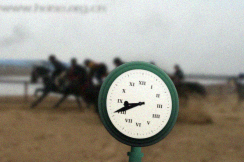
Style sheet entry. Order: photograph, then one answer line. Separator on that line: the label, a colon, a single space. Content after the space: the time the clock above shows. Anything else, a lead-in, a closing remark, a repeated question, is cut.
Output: 8:41
